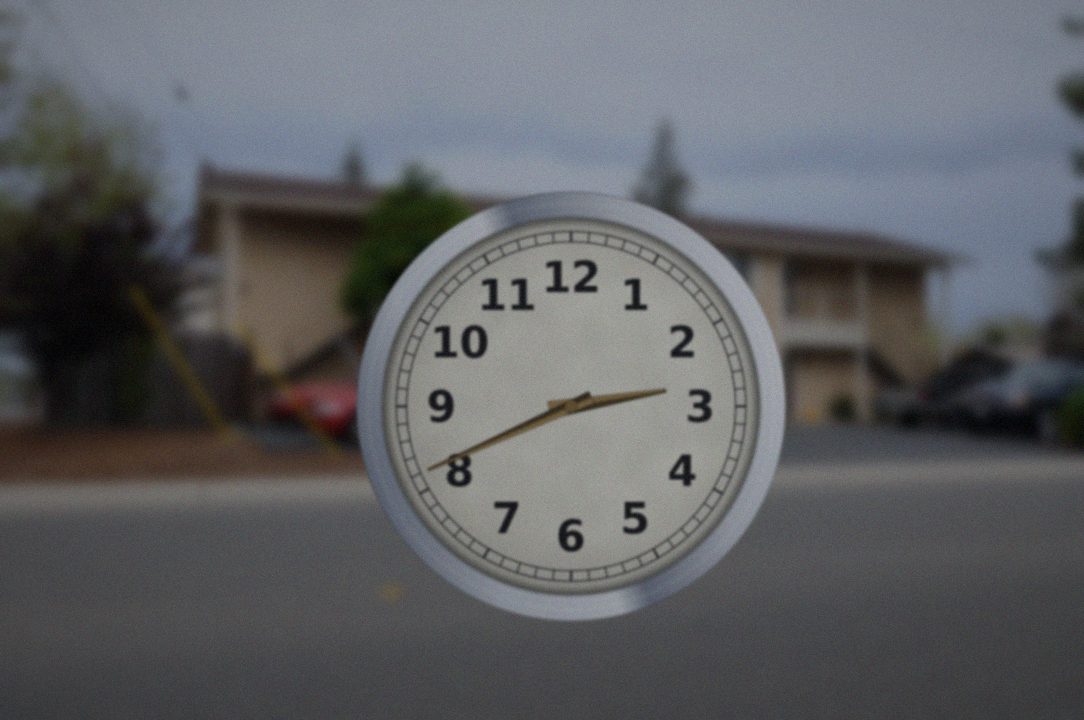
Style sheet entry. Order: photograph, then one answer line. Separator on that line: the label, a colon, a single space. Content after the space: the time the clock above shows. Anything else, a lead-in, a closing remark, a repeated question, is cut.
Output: 2:41
